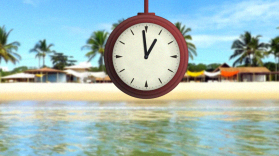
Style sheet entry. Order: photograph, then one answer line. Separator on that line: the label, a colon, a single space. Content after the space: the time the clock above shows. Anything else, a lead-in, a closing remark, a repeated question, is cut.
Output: 12:59
